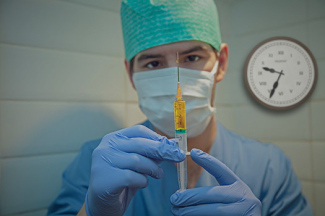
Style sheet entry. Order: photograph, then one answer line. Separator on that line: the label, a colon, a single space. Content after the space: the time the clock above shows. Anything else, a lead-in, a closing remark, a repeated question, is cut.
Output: 9:34
